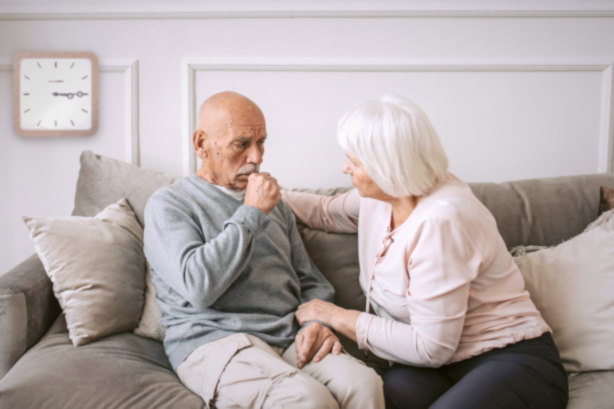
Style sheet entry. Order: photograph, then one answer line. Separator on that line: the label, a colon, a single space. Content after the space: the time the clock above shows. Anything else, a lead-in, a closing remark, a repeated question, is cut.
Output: 3:15
